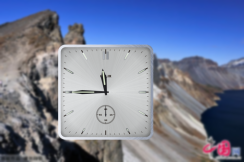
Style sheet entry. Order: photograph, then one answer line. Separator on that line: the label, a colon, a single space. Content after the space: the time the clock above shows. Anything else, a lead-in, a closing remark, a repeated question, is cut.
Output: 11:45
